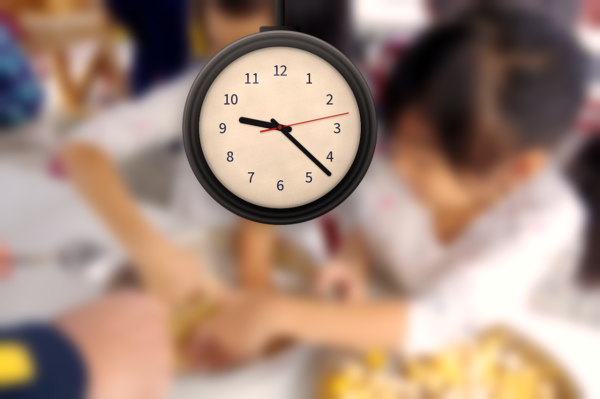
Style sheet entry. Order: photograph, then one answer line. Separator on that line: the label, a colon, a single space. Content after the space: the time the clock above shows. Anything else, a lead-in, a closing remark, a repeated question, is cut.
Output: 9:22:13
